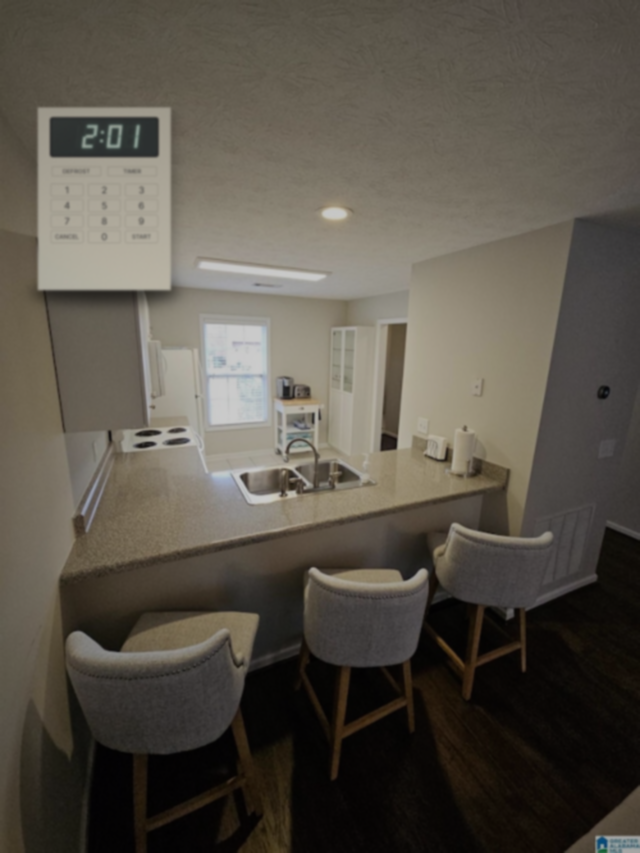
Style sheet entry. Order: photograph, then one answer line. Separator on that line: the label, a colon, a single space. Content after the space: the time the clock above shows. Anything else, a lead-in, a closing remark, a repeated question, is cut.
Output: 2:01
